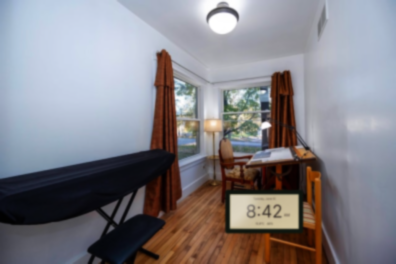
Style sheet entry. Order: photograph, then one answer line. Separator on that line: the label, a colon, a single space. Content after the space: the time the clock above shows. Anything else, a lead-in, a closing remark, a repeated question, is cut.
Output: 8:42
